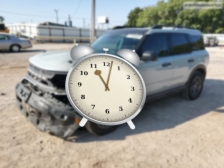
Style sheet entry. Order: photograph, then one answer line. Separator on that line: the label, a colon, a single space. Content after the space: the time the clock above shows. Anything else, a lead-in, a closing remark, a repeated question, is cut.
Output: 11:02
